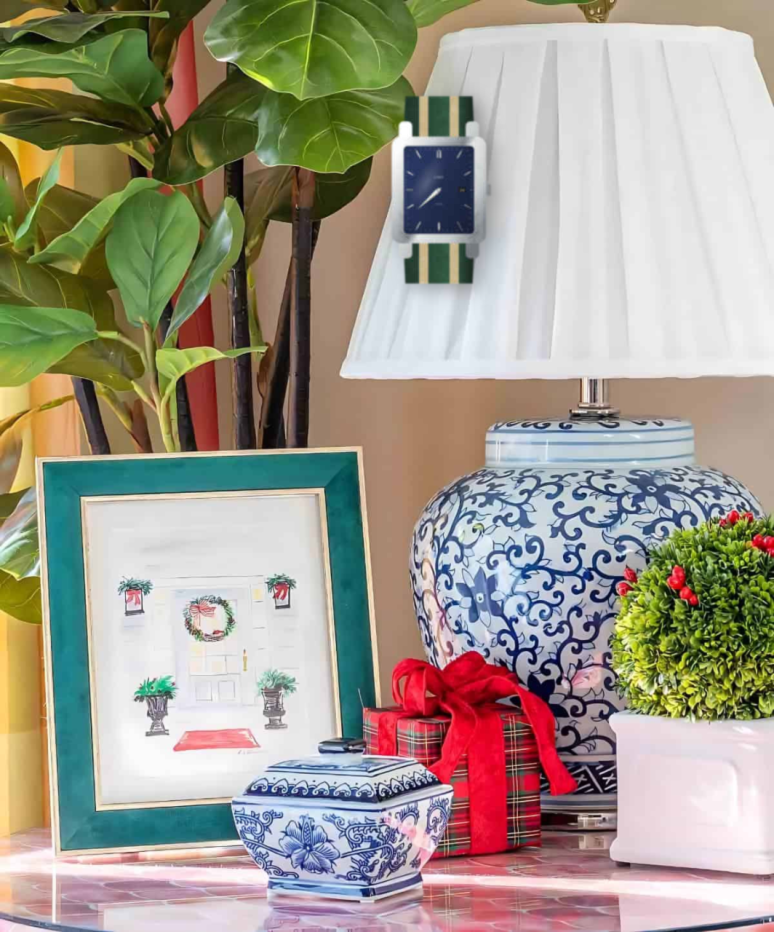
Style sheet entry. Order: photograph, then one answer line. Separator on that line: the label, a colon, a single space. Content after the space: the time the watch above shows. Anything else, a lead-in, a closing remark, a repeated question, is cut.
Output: 7:38
